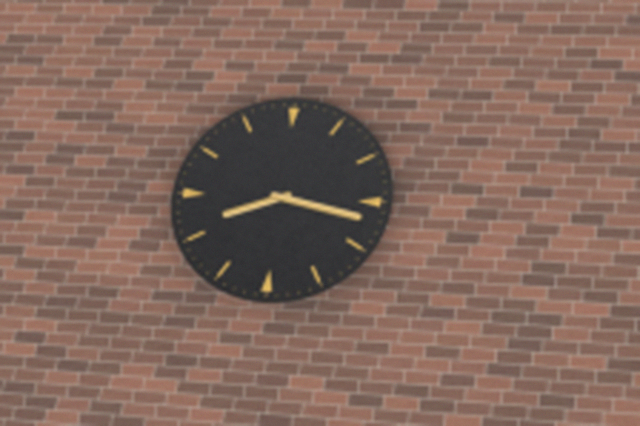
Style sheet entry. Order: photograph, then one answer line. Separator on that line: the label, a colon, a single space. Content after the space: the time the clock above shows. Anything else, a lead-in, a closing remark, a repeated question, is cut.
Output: 8:17
